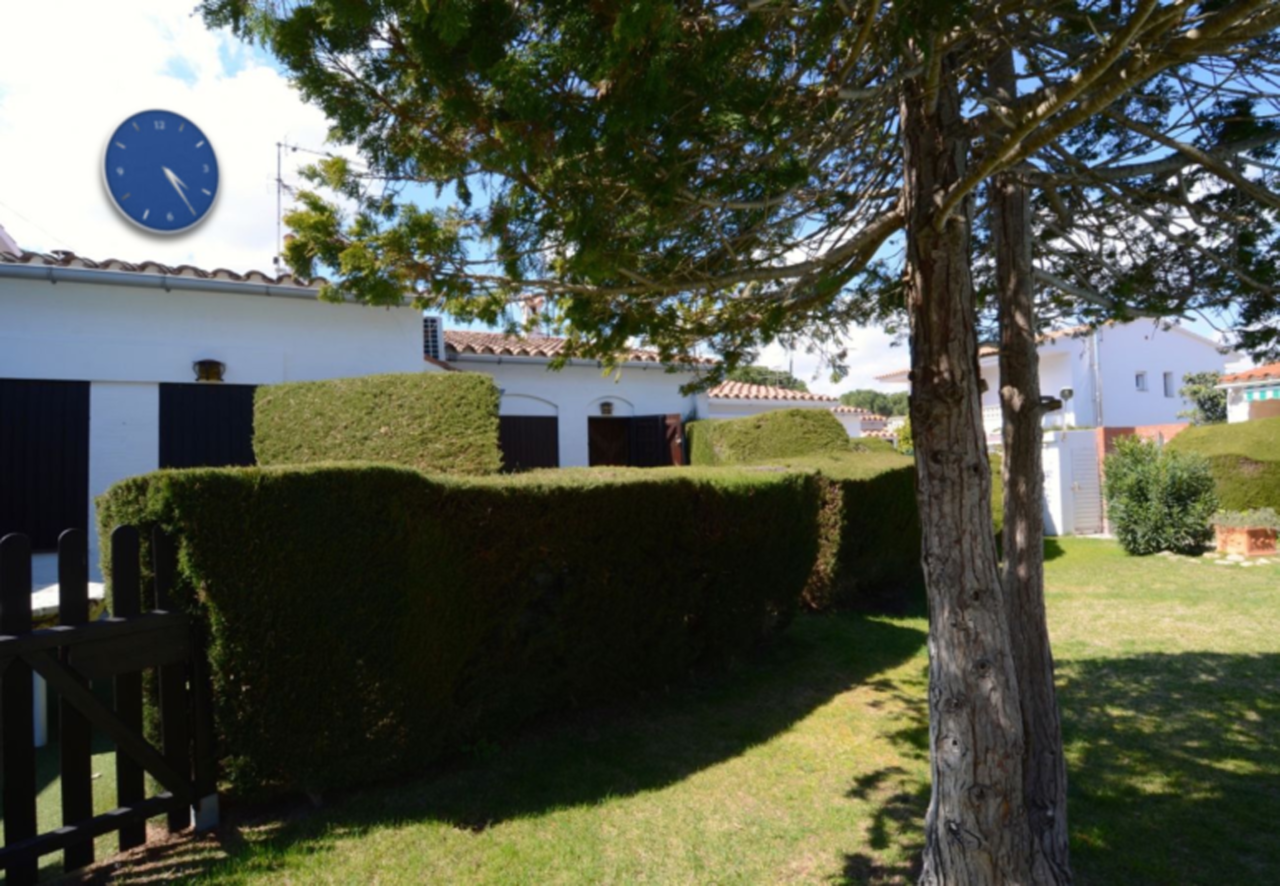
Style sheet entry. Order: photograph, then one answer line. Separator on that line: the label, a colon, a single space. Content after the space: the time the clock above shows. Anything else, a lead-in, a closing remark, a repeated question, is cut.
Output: 4:25
